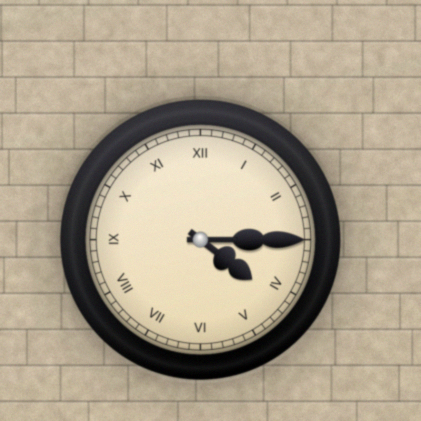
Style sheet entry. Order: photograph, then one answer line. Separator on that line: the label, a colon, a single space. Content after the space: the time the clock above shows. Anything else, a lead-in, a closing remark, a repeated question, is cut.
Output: 4:15
